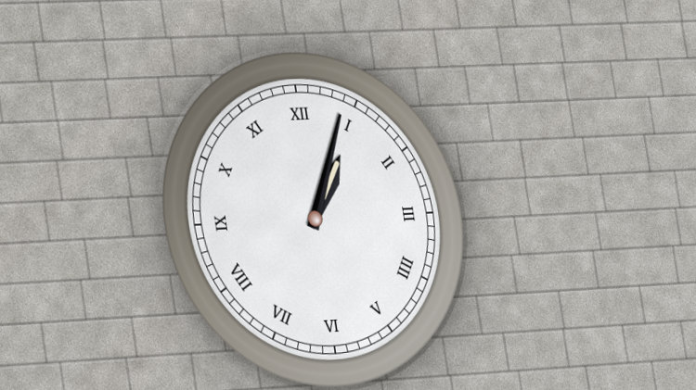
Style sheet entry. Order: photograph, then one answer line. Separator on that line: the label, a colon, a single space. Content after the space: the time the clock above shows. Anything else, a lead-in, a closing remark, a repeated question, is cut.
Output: 1:04
